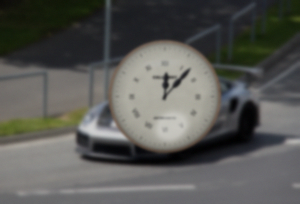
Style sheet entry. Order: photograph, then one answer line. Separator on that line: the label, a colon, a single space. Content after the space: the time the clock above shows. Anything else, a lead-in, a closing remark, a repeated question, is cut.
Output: 12:07
